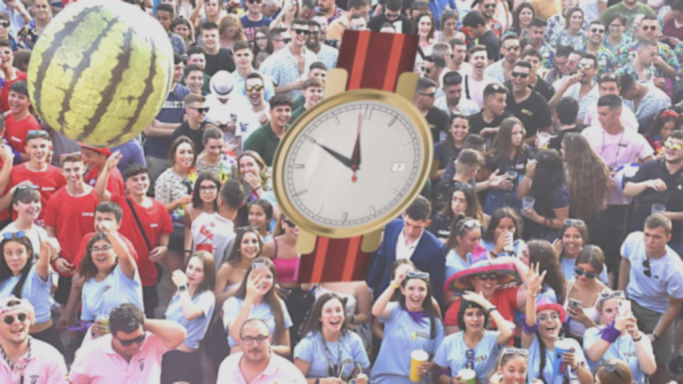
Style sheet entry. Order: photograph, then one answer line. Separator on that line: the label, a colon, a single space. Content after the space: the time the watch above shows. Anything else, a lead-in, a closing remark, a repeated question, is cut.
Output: 11:49:59
